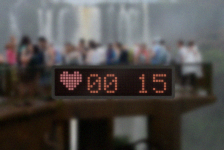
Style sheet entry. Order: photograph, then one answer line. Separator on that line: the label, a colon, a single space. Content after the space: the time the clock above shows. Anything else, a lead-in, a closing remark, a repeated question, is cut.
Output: 0:15
